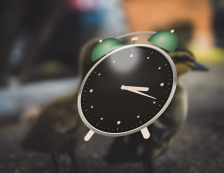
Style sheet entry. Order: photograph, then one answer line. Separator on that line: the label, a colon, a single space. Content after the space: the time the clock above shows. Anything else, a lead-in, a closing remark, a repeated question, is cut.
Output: 3:19
